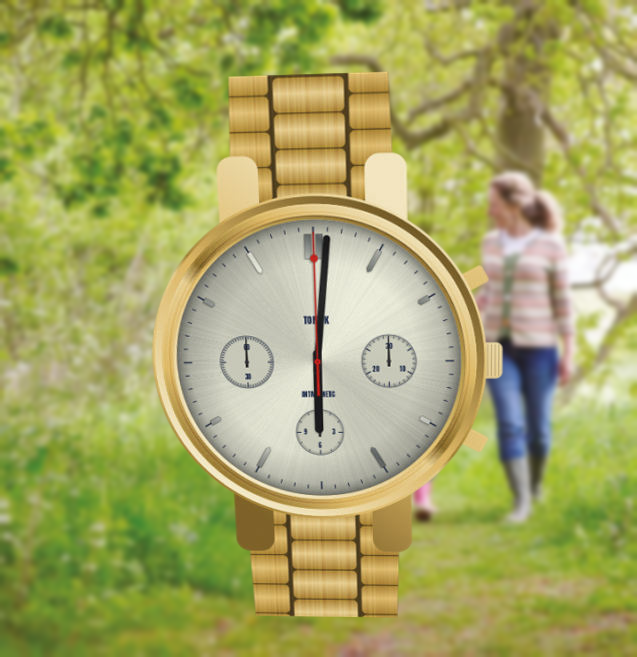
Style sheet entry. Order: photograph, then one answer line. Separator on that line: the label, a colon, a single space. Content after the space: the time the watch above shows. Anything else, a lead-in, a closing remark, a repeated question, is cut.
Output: 6:01
